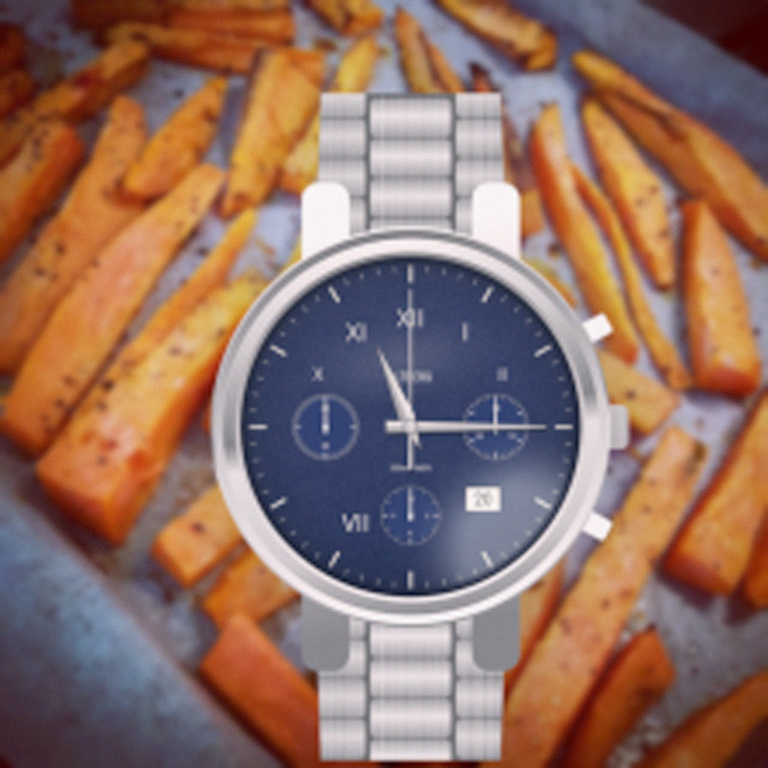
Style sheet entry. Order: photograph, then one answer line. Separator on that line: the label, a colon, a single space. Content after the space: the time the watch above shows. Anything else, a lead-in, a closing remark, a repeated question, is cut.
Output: 11:15
